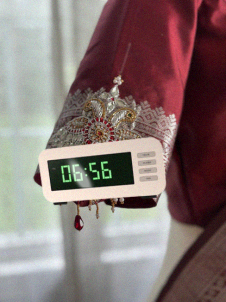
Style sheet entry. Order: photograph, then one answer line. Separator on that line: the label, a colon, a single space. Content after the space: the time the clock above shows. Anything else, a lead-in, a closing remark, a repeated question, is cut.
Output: 6:56
